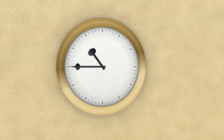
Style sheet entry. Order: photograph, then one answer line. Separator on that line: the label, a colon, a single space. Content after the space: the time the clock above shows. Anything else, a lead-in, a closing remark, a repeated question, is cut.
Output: 10:45
